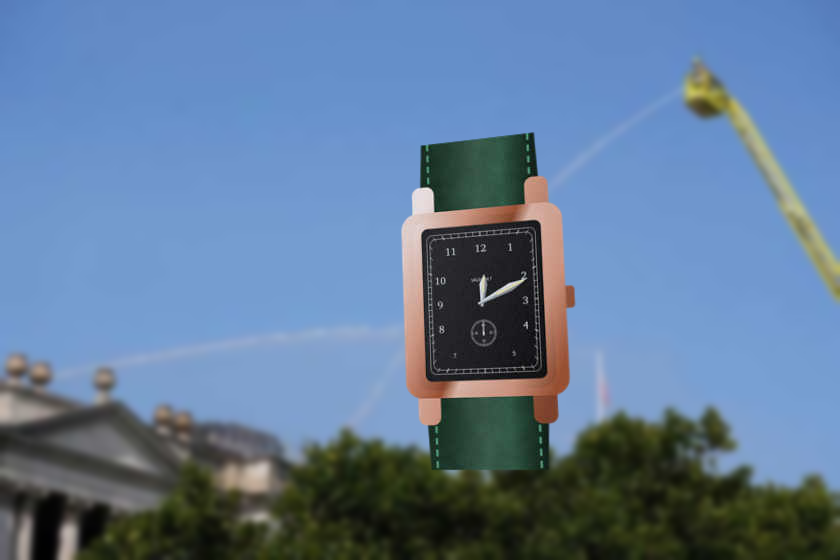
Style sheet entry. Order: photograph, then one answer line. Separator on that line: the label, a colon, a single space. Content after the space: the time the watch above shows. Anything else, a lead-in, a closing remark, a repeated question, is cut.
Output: 12:11
